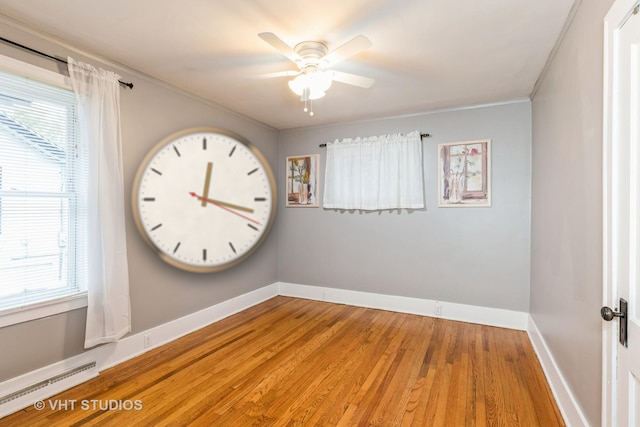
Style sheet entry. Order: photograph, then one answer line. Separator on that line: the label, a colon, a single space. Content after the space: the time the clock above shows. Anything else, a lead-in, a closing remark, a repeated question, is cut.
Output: 12:17:19
